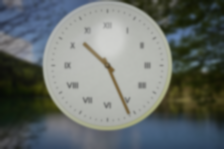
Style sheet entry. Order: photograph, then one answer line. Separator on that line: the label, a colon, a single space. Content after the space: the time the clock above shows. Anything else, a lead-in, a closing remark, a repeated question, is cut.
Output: 10:26
